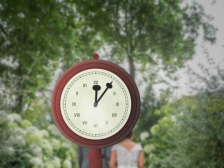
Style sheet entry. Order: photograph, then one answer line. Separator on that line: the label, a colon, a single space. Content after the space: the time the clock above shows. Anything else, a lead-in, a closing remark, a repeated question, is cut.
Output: 12:06
